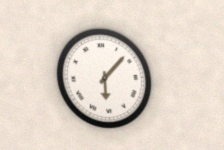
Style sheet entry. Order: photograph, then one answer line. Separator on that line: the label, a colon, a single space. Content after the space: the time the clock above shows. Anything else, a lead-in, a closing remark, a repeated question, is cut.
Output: 6:08
